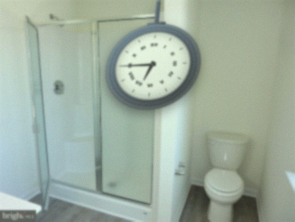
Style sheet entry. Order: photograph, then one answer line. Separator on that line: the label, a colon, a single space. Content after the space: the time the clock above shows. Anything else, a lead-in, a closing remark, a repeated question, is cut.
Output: 6:45
